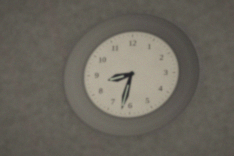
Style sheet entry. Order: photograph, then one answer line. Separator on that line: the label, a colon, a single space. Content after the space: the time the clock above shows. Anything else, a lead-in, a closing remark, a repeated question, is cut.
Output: 8:32
